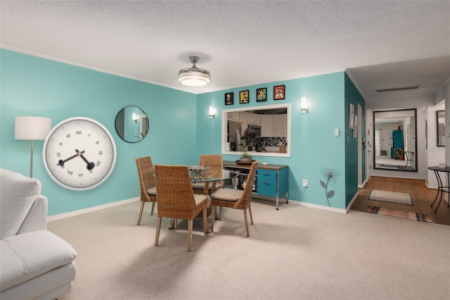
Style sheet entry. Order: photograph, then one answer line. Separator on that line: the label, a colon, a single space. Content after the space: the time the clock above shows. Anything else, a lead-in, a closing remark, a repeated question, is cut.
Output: 4:41
